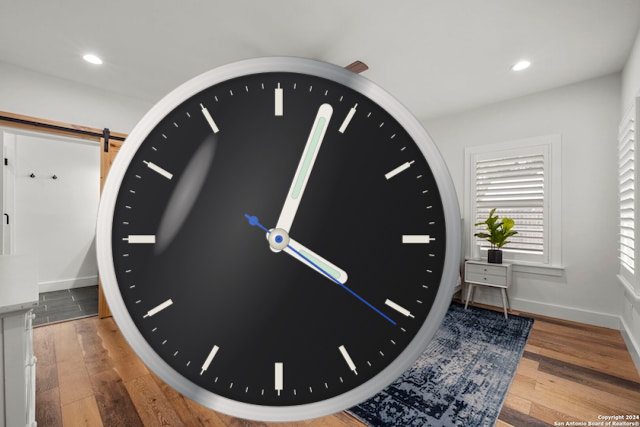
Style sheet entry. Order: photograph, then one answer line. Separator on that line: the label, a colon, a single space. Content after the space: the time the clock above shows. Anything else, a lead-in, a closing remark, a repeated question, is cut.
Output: 4:03:21
